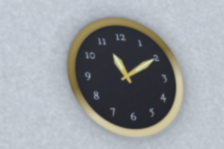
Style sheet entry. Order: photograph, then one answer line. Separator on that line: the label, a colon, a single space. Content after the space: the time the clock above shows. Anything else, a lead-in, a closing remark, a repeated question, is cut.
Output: 11:10
